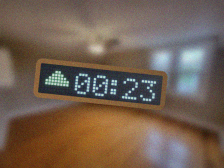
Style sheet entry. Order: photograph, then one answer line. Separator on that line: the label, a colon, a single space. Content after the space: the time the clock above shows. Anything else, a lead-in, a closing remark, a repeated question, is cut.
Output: 0:23
